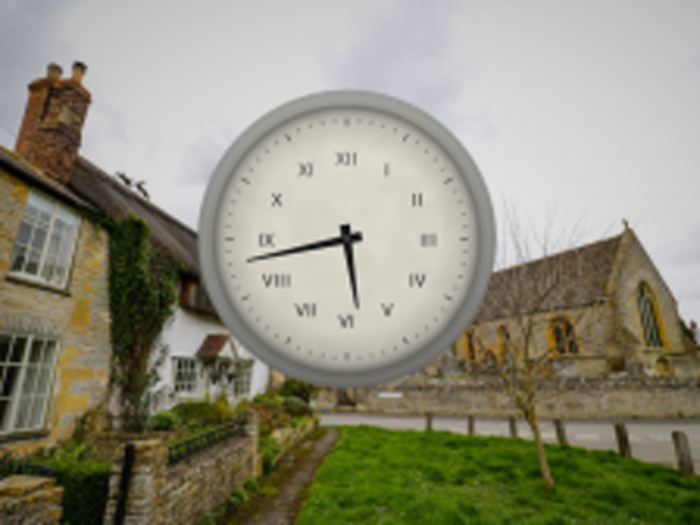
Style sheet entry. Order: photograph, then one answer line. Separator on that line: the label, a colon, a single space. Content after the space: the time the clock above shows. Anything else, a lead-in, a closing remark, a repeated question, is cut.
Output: 5:43
